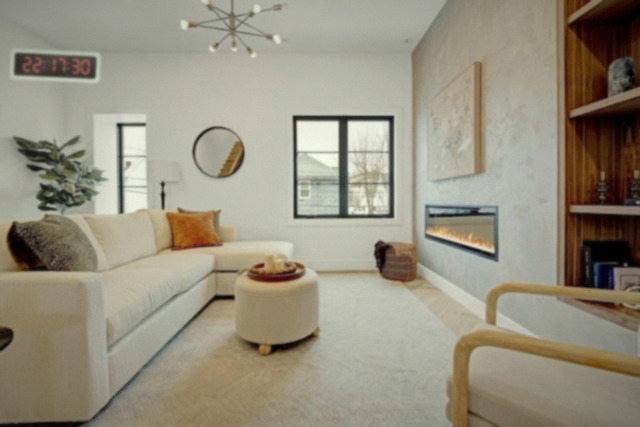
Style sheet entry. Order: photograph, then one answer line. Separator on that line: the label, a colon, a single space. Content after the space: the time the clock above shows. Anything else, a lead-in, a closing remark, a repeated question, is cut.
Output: 22:17:30
